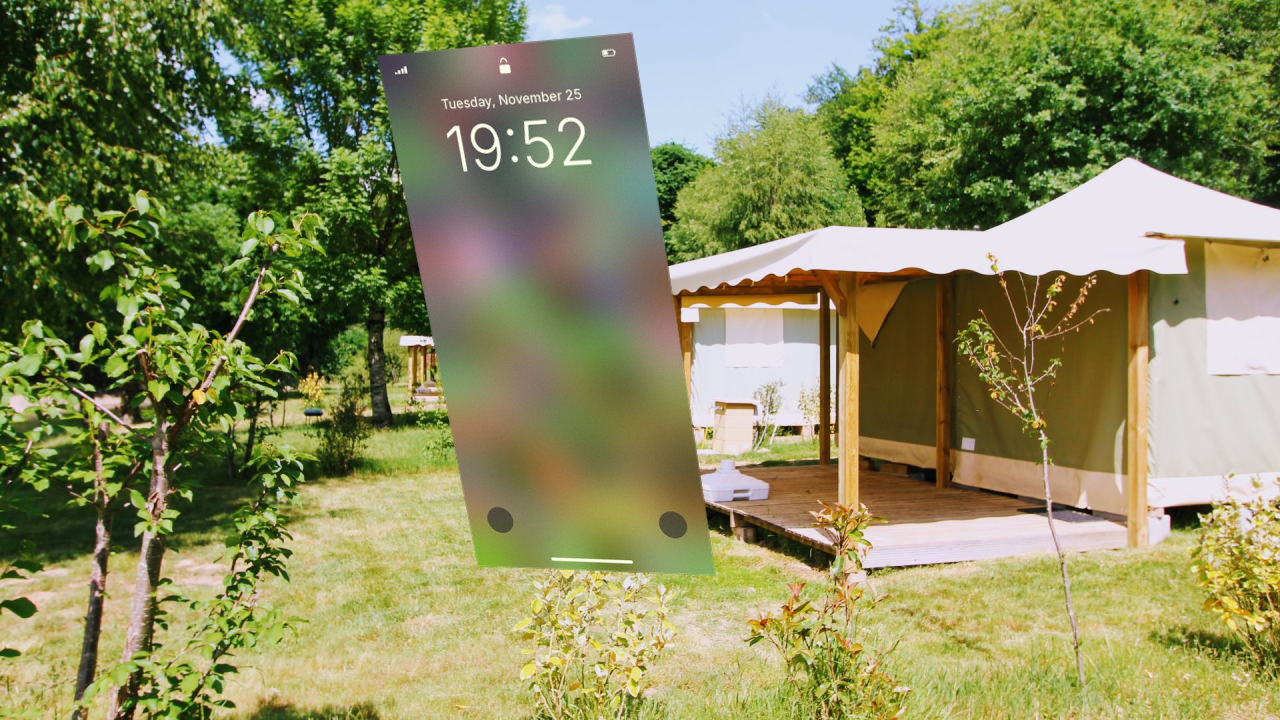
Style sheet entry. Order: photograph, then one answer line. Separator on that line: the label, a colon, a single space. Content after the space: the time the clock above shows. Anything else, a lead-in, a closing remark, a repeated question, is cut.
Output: 19:52
